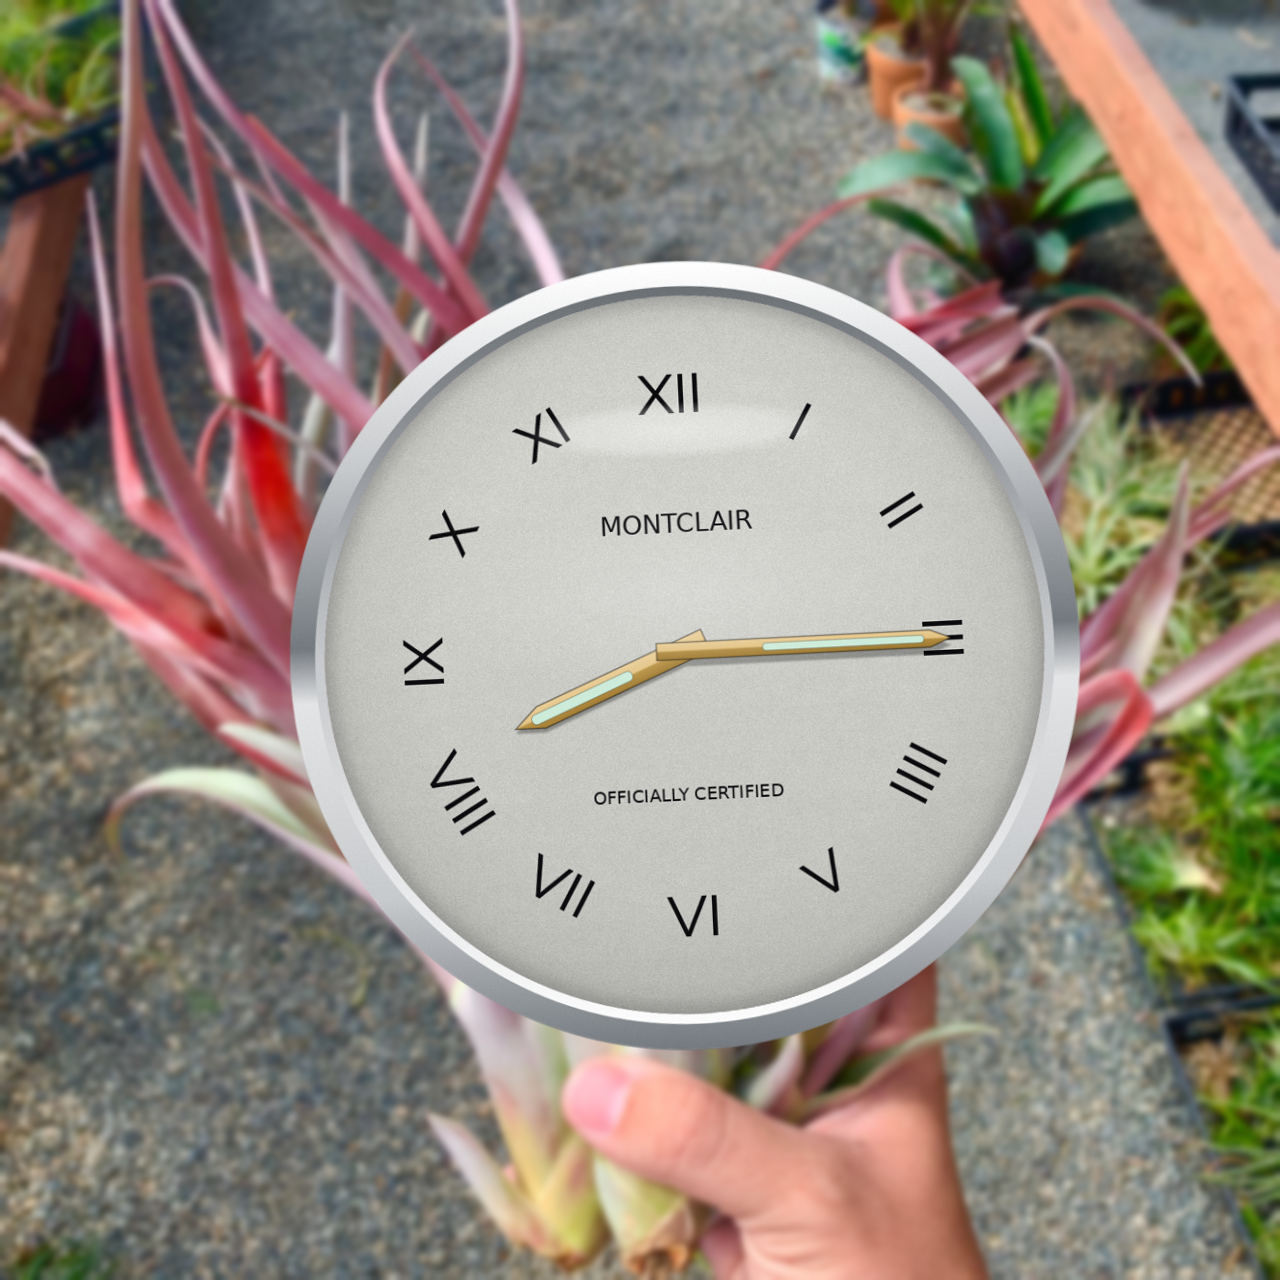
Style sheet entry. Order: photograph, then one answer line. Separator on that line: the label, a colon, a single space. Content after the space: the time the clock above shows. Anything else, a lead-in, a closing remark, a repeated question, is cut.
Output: 8:15
